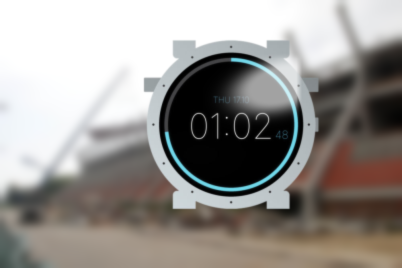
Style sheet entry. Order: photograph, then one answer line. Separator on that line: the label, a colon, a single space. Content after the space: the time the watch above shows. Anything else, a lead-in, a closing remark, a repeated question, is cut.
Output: 1:02:48
